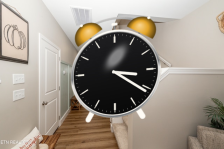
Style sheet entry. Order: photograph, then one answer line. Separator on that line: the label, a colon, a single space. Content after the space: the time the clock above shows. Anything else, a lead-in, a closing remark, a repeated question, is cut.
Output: 3:21
